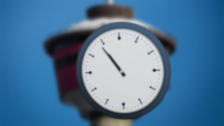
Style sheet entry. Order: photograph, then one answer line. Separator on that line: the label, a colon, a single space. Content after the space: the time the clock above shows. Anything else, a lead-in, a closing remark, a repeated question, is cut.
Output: 10:54
